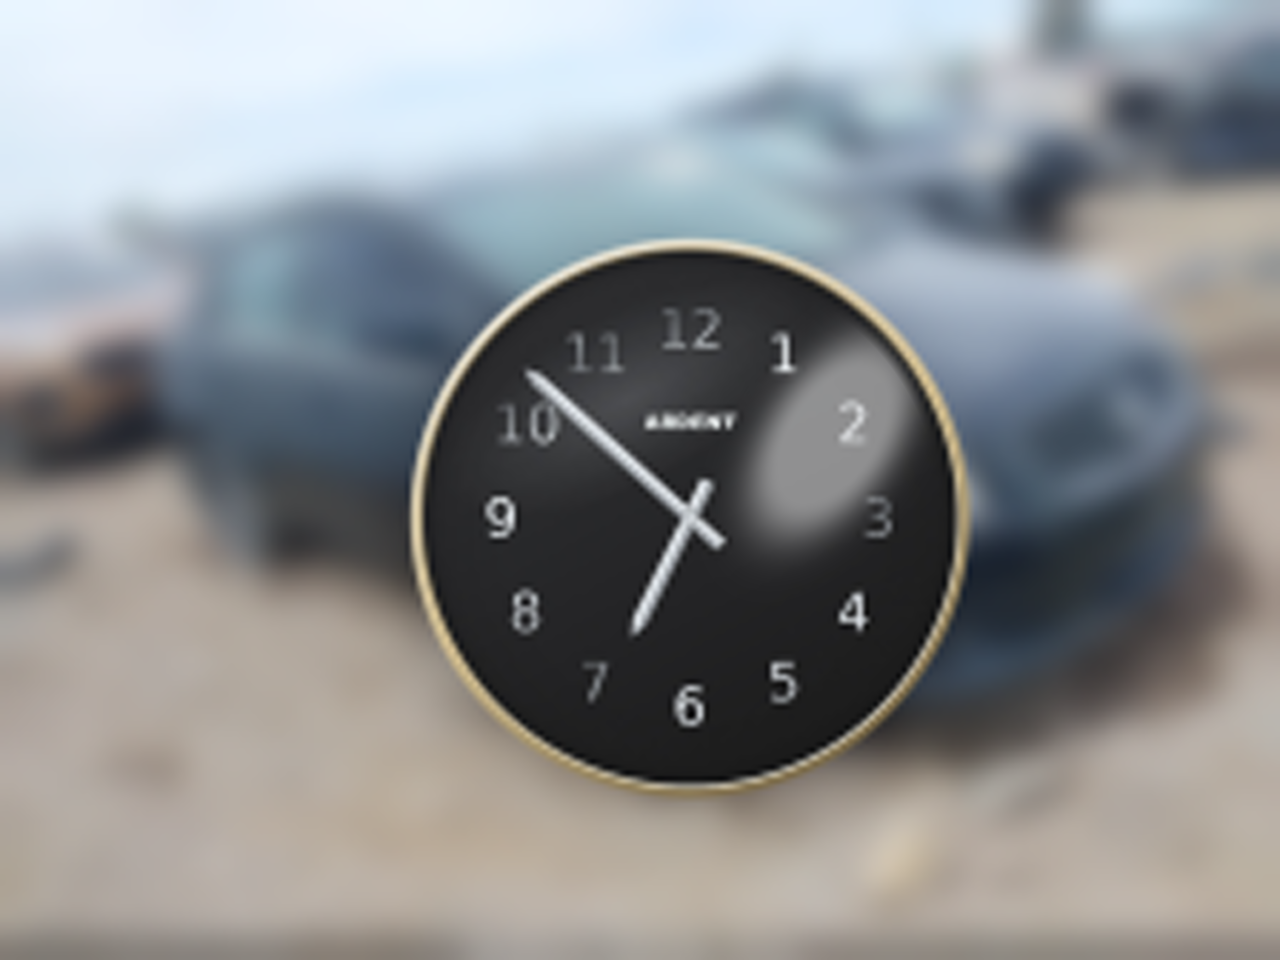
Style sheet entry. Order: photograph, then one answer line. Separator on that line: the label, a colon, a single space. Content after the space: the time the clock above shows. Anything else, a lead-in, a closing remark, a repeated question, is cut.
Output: 6:52
